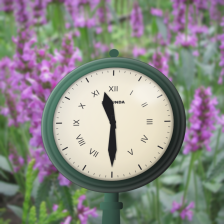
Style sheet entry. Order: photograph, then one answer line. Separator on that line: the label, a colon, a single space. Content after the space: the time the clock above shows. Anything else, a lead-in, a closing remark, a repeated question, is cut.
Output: 11:30
